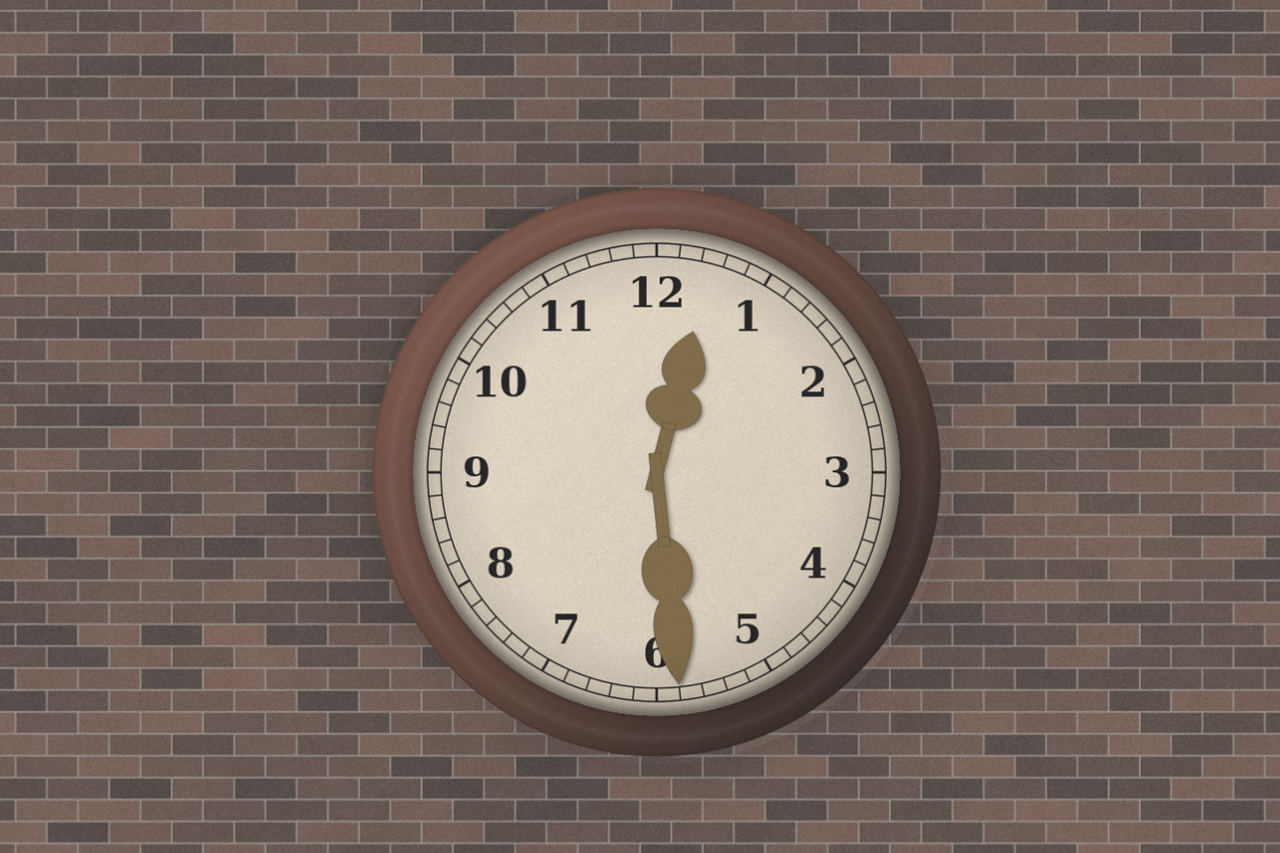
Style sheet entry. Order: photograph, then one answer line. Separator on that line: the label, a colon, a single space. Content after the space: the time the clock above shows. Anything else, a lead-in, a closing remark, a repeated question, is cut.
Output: 12:29
